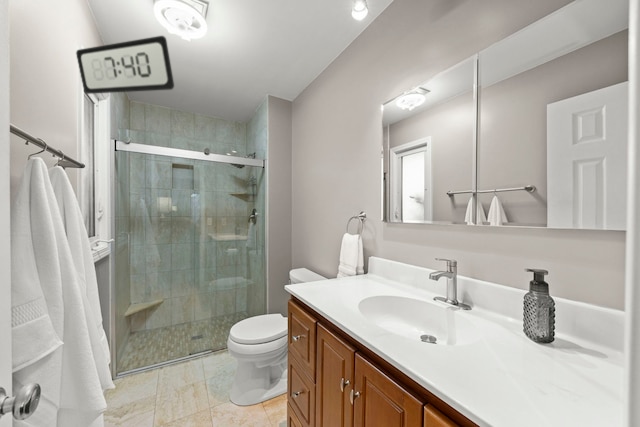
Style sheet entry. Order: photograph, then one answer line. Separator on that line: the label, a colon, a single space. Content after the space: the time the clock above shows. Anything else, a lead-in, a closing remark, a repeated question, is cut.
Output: 7:40
